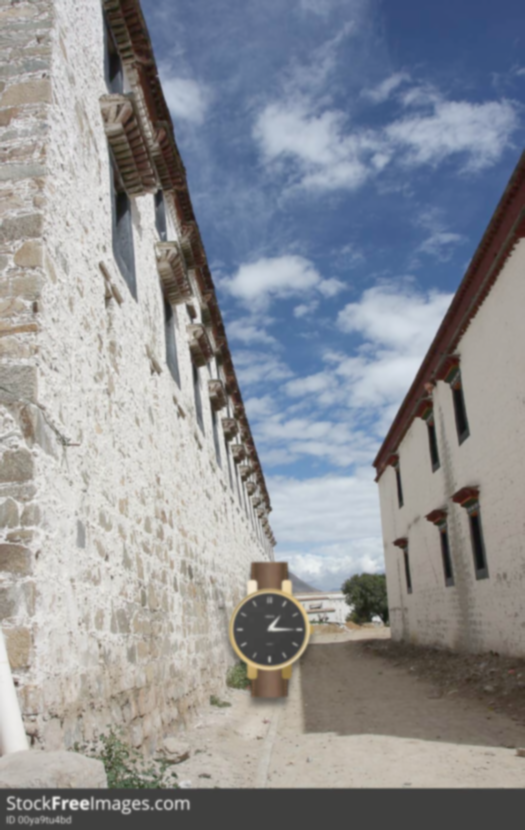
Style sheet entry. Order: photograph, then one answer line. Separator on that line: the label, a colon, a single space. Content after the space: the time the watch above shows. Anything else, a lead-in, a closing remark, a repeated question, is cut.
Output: 1:15
